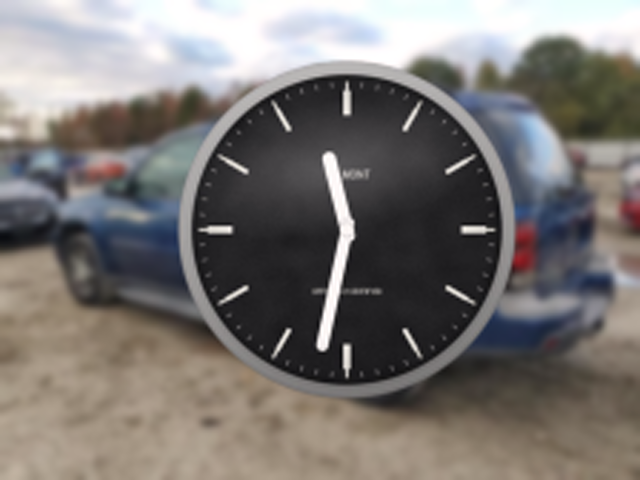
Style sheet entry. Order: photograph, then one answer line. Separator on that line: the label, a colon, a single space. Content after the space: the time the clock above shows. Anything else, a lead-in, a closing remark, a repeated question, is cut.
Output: 11:32
